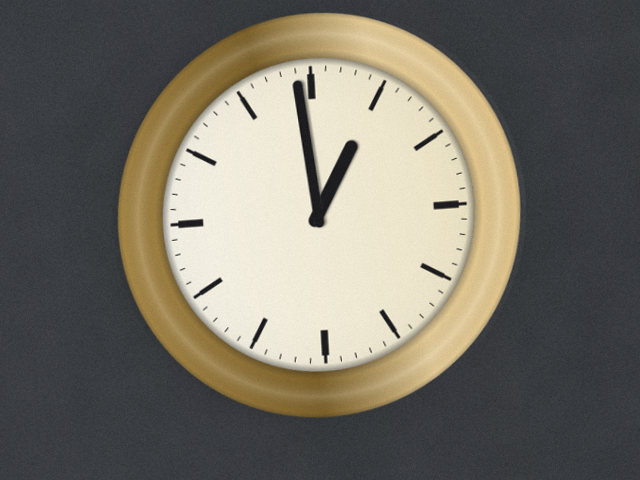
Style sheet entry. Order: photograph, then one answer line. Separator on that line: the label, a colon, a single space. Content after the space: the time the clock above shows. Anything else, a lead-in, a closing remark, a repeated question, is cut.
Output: 12:59
